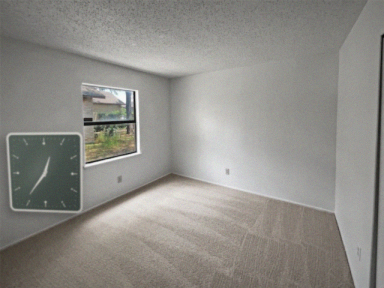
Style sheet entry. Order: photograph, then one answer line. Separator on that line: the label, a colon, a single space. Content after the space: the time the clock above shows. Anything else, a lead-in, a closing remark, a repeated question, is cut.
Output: 12:36
